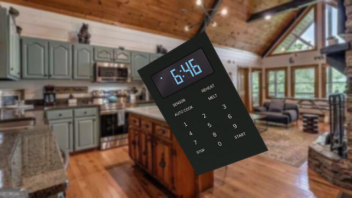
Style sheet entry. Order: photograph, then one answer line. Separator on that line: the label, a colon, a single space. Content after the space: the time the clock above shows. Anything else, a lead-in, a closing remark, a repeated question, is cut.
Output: 6:46
